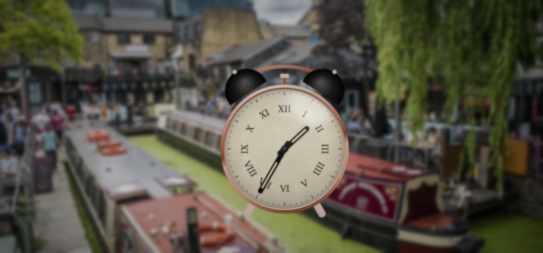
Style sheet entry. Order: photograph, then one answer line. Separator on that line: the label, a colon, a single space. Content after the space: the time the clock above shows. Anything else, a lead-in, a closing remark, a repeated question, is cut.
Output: 1:35
